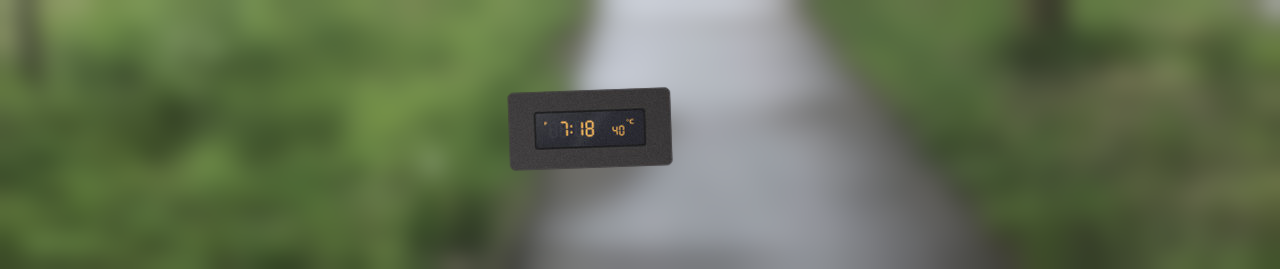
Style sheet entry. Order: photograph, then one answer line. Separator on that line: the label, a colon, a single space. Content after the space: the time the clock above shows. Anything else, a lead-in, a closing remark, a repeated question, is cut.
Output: 7:18
